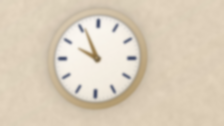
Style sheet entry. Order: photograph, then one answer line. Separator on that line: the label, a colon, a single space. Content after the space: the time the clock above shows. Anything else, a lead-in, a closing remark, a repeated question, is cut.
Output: 9:56
